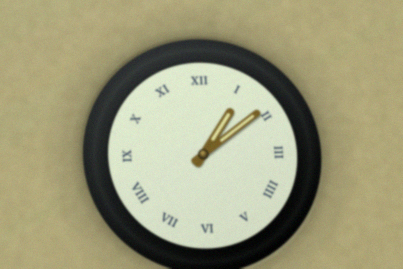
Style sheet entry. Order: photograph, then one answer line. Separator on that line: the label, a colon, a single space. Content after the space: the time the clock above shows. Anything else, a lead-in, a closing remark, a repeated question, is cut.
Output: 1:09
